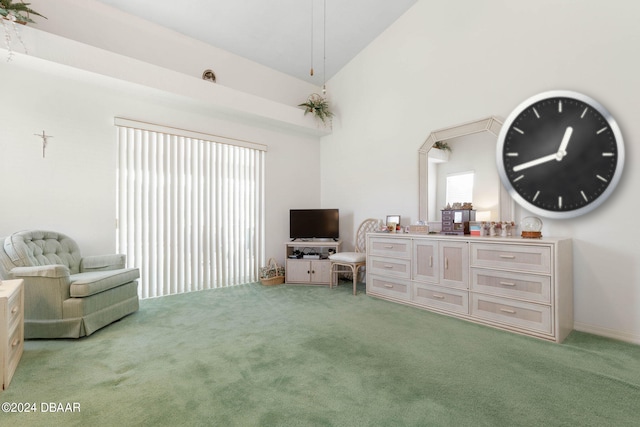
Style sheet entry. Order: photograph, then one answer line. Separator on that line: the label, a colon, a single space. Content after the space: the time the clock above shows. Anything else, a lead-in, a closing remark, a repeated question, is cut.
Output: 12:42
